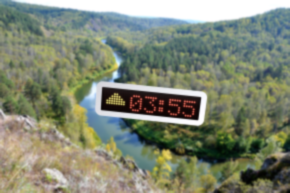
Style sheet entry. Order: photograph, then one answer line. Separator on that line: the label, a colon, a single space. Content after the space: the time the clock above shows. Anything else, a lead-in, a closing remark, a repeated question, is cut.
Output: 3:55
